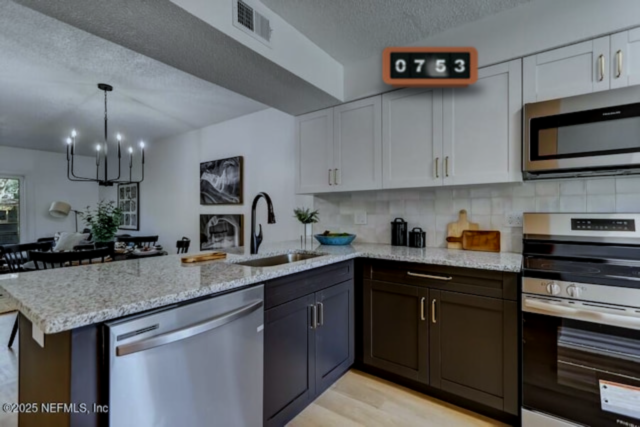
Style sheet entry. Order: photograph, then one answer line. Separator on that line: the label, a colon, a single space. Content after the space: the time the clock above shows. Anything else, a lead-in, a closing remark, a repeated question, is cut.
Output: 7:53
